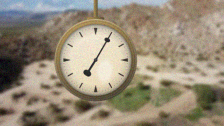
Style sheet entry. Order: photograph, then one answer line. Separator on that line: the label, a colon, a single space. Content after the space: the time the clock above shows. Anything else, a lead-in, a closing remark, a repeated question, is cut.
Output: 7:05
